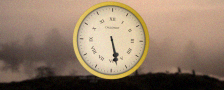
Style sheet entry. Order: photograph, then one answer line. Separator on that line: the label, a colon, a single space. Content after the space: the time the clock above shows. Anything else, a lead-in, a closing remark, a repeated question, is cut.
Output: 5:28
